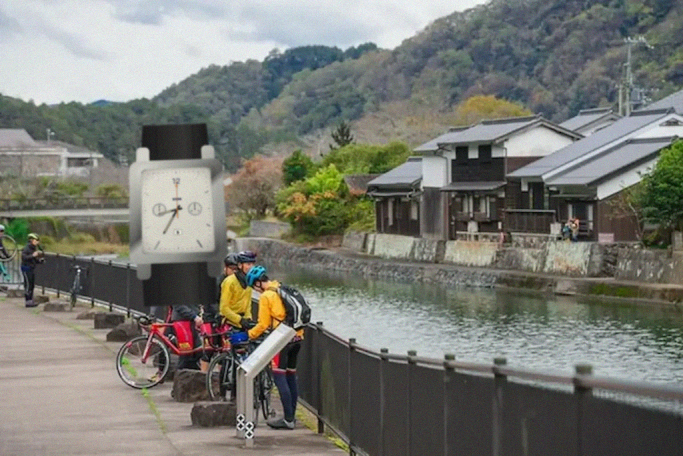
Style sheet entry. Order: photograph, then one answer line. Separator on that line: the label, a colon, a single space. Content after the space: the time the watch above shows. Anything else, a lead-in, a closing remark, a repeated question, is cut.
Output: 8:35
